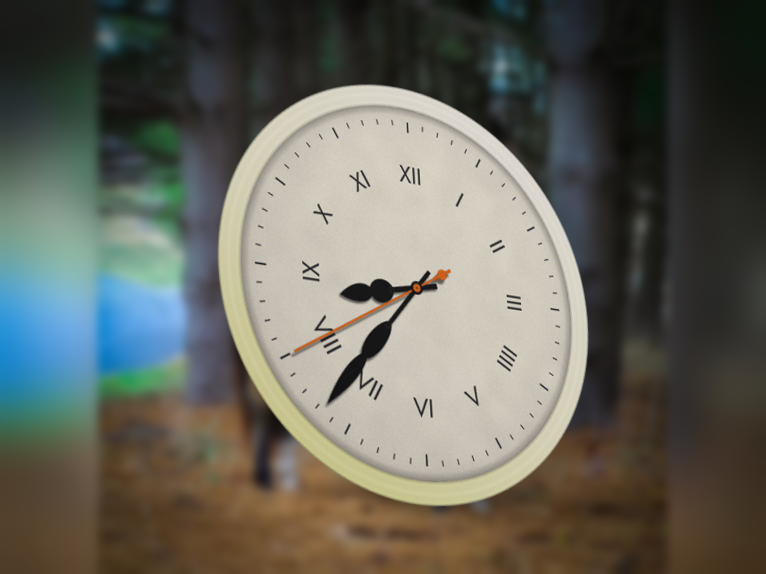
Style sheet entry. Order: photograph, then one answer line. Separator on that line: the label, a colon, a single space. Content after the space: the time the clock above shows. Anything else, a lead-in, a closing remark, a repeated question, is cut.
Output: 8:36:40
